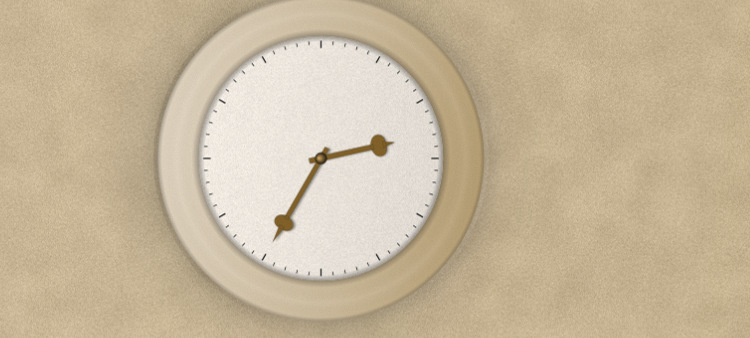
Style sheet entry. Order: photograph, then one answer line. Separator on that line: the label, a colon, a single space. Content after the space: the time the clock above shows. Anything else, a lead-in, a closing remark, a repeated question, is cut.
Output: 2:35
